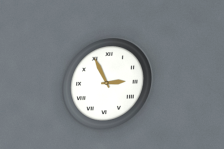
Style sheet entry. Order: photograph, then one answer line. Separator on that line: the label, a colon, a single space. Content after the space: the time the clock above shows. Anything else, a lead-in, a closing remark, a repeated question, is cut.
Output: 2:55
